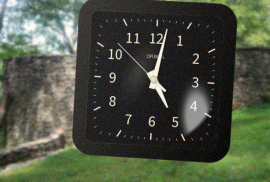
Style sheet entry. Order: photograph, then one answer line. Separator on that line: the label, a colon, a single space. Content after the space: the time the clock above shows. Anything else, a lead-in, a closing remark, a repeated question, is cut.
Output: 5:01:52
